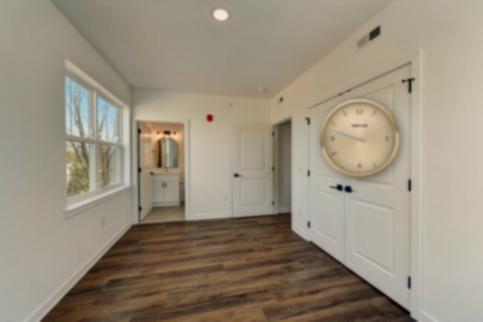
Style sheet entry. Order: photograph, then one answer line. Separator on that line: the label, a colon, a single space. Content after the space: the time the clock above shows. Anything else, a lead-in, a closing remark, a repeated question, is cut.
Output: 9:48
